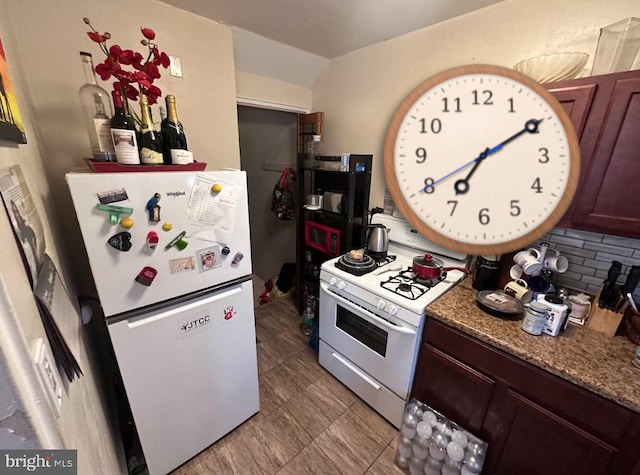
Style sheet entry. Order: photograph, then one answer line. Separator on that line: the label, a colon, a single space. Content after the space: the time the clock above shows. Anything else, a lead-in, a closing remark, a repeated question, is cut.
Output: 7:09:40
